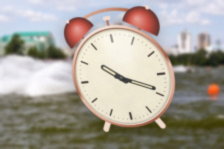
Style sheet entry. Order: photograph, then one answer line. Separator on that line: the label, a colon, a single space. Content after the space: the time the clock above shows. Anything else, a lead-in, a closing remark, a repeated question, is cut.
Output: 10:19
